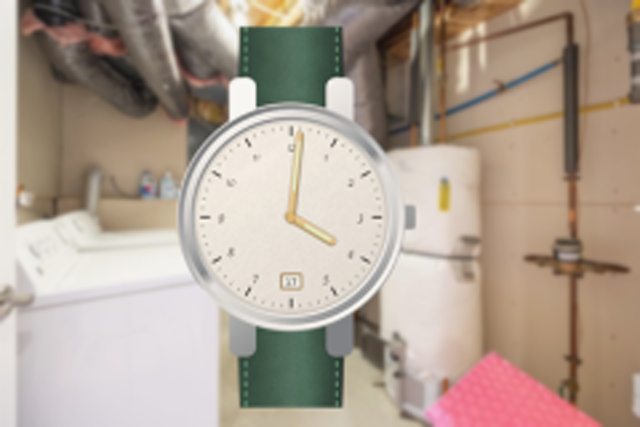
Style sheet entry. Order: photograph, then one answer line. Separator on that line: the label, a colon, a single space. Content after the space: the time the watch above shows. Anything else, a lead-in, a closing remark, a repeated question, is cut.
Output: 4:01
